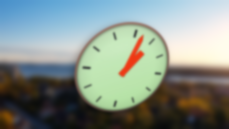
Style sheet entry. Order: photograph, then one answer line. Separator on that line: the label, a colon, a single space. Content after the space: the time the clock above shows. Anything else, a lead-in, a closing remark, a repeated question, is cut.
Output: 1:02
